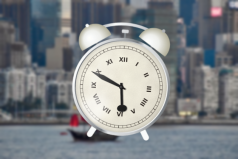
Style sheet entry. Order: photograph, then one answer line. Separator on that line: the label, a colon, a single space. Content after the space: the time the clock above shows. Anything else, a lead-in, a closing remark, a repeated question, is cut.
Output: 5:49
